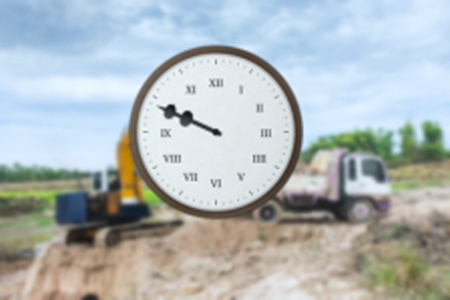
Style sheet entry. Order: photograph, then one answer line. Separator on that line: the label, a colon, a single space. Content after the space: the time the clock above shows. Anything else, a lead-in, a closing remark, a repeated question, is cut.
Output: 9:49
